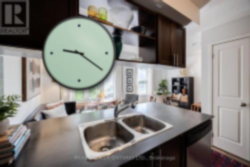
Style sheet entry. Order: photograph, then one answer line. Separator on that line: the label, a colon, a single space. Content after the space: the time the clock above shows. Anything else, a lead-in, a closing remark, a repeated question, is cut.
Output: 9:21
